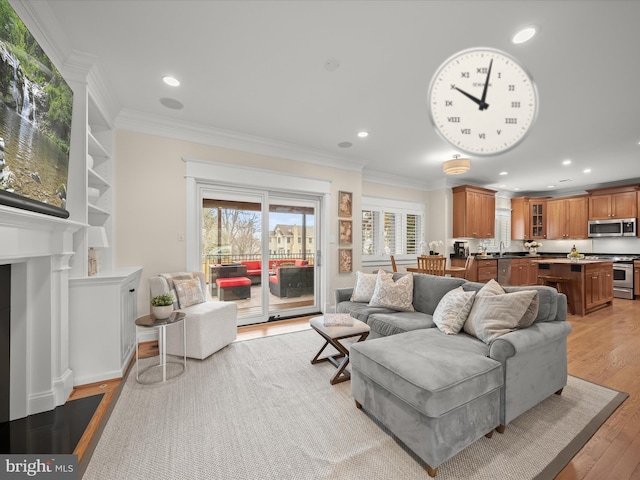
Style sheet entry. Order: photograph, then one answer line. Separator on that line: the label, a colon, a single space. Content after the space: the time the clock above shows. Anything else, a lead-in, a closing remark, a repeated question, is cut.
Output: 10:02
